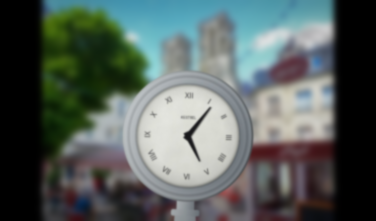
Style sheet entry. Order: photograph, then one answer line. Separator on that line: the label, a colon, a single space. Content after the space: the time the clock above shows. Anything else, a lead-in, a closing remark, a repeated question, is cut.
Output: 5:06
